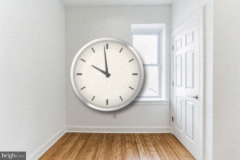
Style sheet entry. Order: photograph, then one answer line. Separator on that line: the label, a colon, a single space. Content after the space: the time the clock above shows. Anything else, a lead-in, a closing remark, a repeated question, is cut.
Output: 9:59
